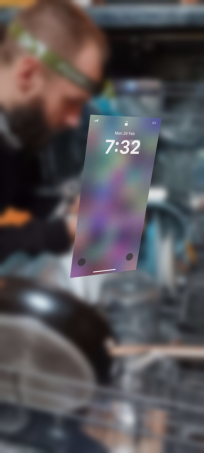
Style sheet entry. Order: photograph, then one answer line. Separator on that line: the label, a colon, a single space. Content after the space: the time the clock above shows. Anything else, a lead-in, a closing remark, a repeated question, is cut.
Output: 7:32
